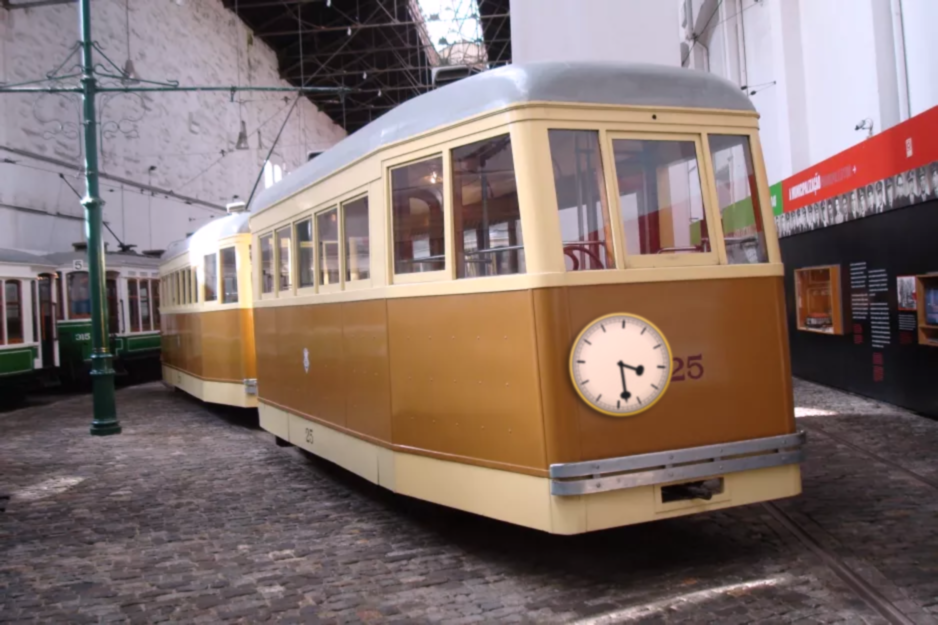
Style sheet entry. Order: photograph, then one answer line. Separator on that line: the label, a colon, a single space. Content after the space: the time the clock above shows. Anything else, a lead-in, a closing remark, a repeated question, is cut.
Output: 3:28
